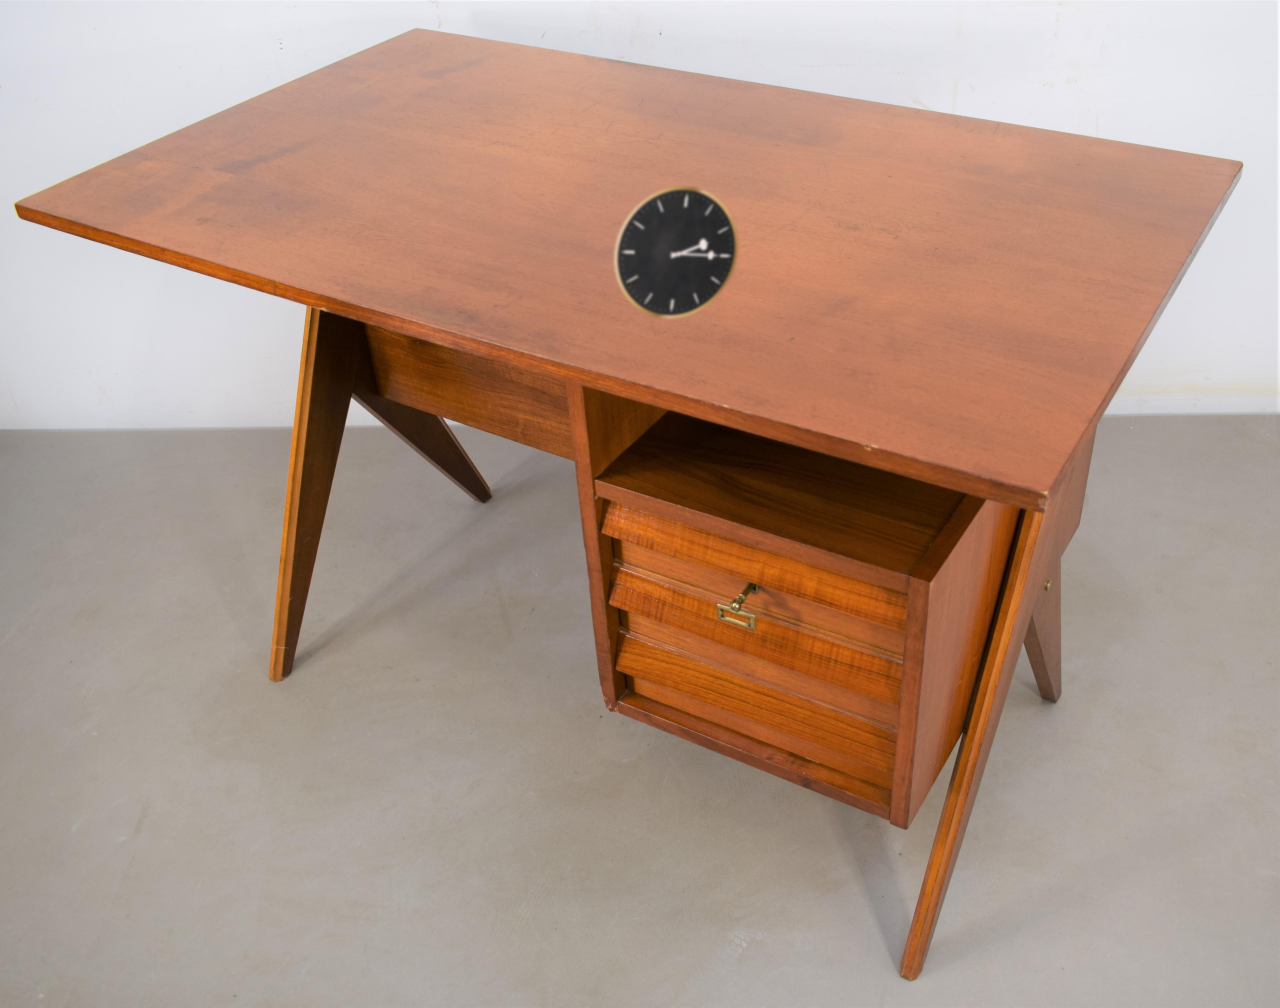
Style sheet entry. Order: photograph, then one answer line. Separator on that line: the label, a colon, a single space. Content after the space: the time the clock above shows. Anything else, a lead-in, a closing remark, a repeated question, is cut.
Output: 2:15
